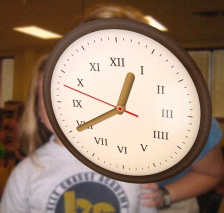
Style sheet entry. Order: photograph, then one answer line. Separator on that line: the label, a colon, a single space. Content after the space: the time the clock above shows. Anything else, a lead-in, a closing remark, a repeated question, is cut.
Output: 12:39:48
